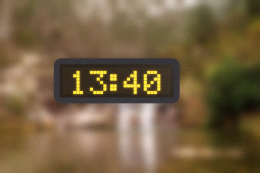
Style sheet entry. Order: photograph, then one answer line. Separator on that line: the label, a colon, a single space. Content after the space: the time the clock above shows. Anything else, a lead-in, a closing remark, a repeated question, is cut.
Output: 13:40
